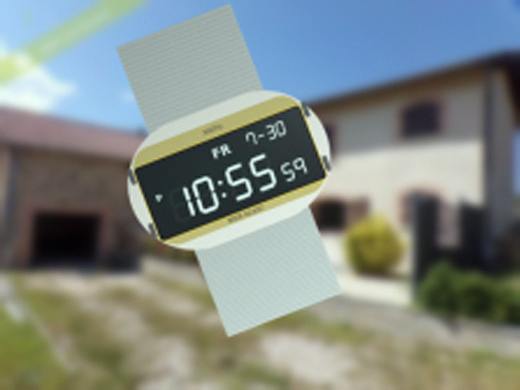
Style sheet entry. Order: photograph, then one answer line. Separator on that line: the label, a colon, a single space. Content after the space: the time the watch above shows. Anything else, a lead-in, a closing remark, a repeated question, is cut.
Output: 10:55:59
